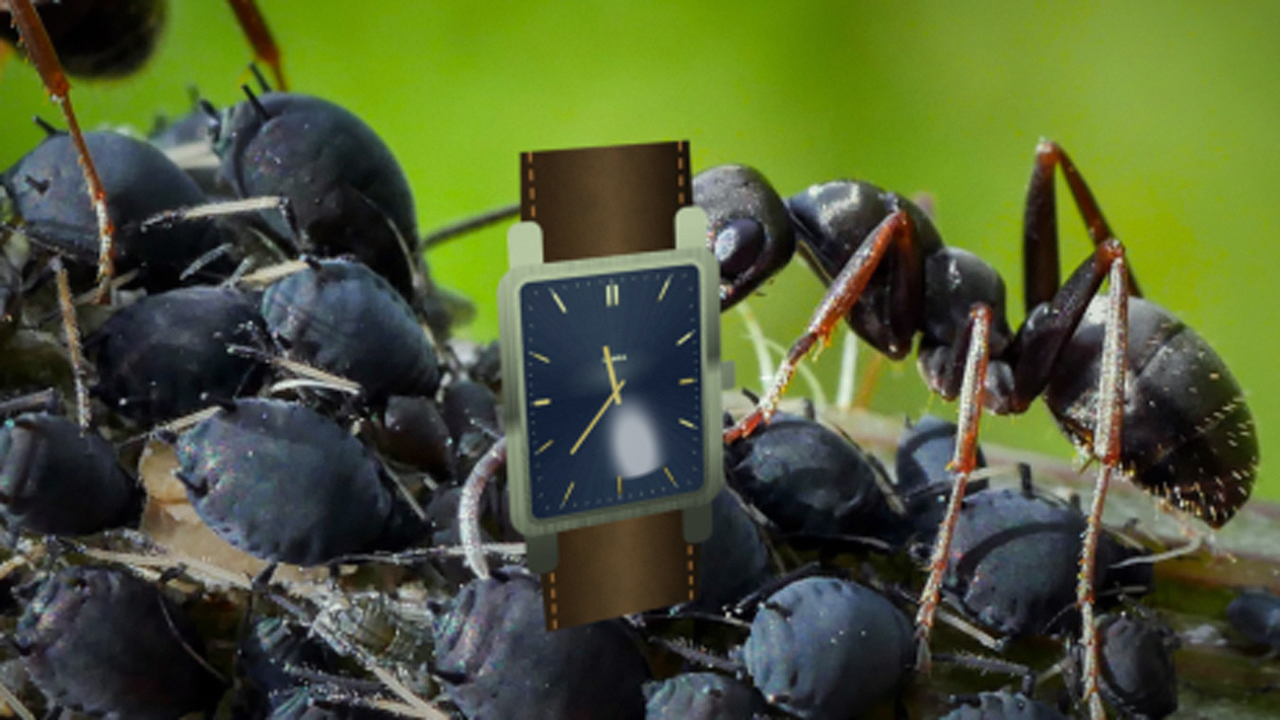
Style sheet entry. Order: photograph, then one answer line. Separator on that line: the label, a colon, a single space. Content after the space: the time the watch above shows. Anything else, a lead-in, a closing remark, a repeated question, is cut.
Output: 11:37
